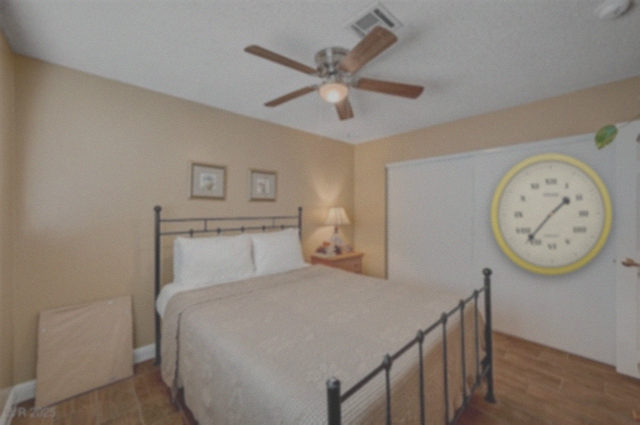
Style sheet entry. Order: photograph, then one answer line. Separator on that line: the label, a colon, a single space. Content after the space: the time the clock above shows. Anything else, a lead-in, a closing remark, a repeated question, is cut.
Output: 1:37
